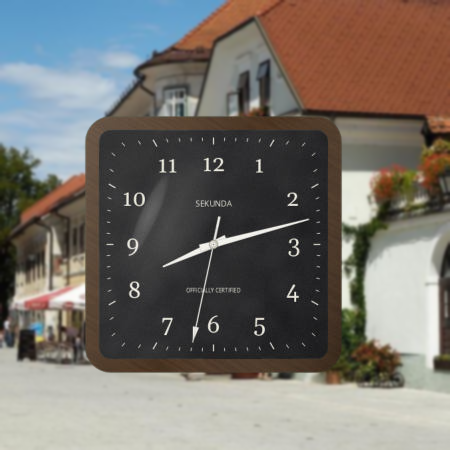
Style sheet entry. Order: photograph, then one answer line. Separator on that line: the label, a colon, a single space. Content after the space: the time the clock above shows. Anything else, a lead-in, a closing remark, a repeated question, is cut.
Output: 8:12:32
